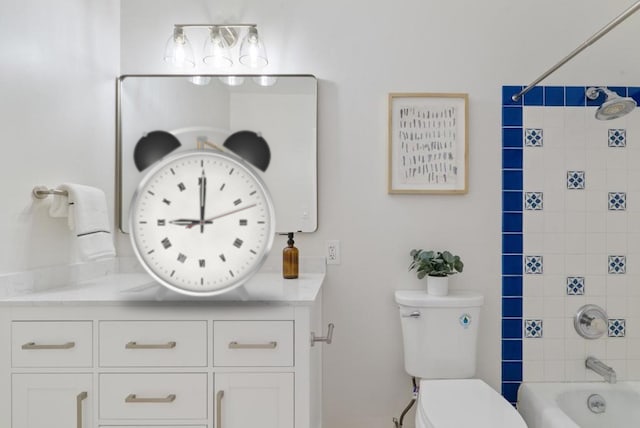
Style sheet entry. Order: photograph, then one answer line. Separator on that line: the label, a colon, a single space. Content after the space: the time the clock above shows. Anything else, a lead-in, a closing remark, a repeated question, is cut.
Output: 9:00:12
